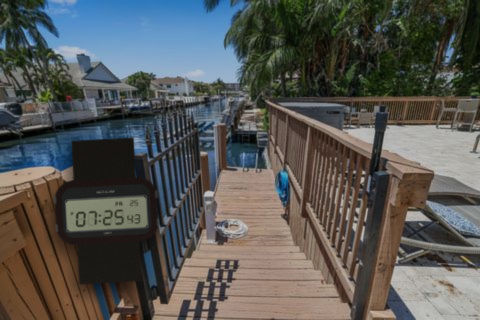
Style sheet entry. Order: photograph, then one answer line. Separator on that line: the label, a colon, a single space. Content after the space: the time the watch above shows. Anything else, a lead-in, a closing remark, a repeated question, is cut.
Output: 7:25:43
